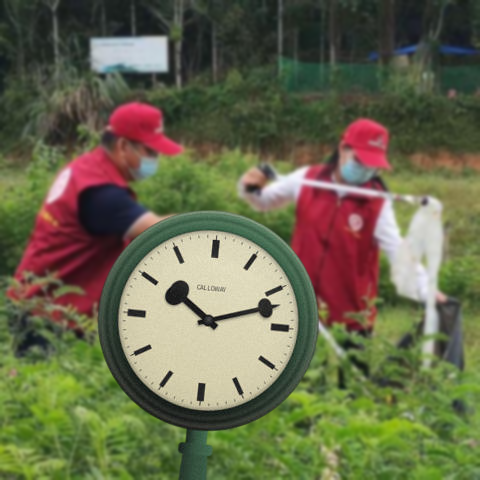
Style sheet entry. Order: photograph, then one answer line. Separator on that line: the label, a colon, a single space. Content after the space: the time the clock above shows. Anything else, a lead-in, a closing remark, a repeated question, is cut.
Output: 10:12
